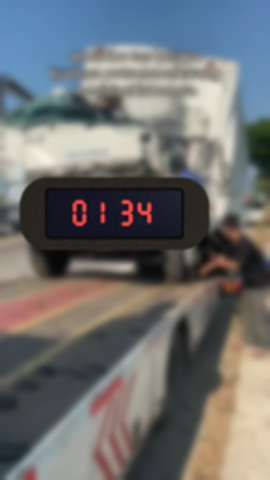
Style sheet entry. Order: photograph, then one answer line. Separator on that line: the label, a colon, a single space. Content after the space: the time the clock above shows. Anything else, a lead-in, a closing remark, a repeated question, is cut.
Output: 1:34
